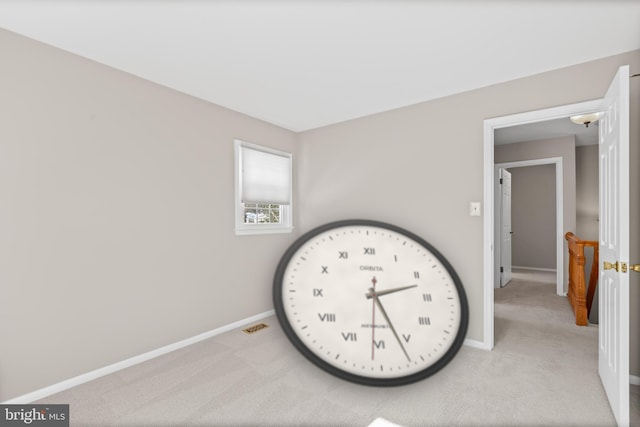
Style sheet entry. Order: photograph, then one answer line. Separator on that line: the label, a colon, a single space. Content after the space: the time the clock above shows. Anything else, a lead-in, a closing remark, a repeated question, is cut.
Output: 2:26:31
